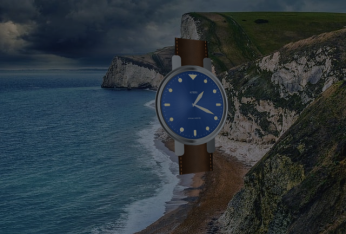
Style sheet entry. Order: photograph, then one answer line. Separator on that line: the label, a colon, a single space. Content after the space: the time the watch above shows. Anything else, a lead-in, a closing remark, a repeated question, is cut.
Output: 1:19
